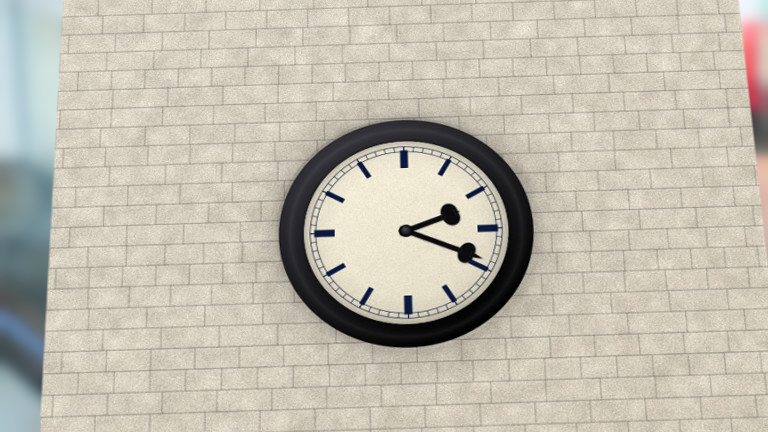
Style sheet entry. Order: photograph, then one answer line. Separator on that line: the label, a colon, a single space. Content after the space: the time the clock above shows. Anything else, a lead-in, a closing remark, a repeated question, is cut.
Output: 2:19
